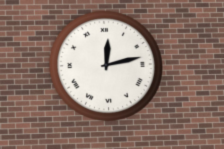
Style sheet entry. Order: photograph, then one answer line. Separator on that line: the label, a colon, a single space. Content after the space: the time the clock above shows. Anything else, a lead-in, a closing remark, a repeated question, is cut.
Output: 12:13
